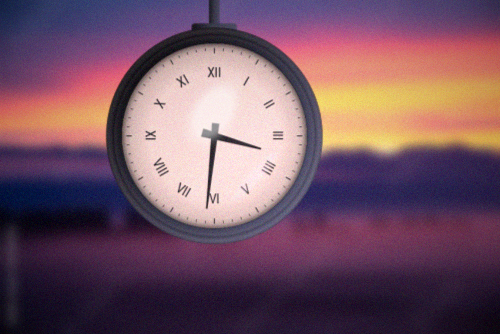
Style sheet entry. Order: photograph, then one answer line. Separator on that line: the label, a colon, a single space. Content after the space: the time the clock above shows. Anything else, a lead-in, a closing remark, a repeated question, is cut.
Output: 3:31
